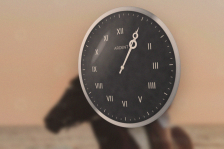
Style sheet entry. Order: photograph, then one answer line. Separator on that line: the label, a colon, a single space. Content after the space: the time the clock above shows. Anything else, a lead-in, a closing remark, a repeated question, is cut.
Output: 1:05
